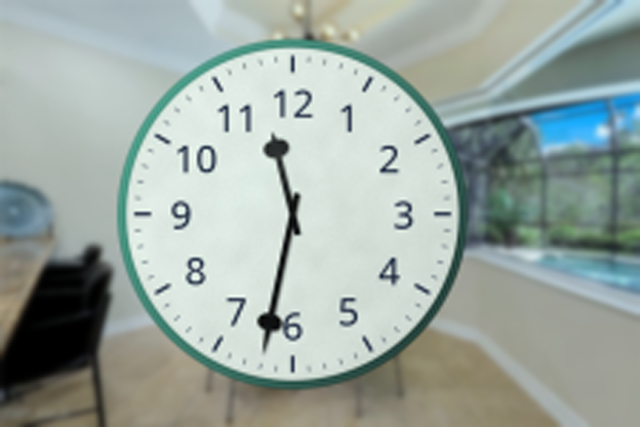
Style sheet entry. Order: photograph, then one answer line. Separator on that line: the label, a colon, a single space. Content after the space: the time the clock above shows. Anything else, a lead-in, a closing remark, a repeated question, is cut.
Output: 11:32
